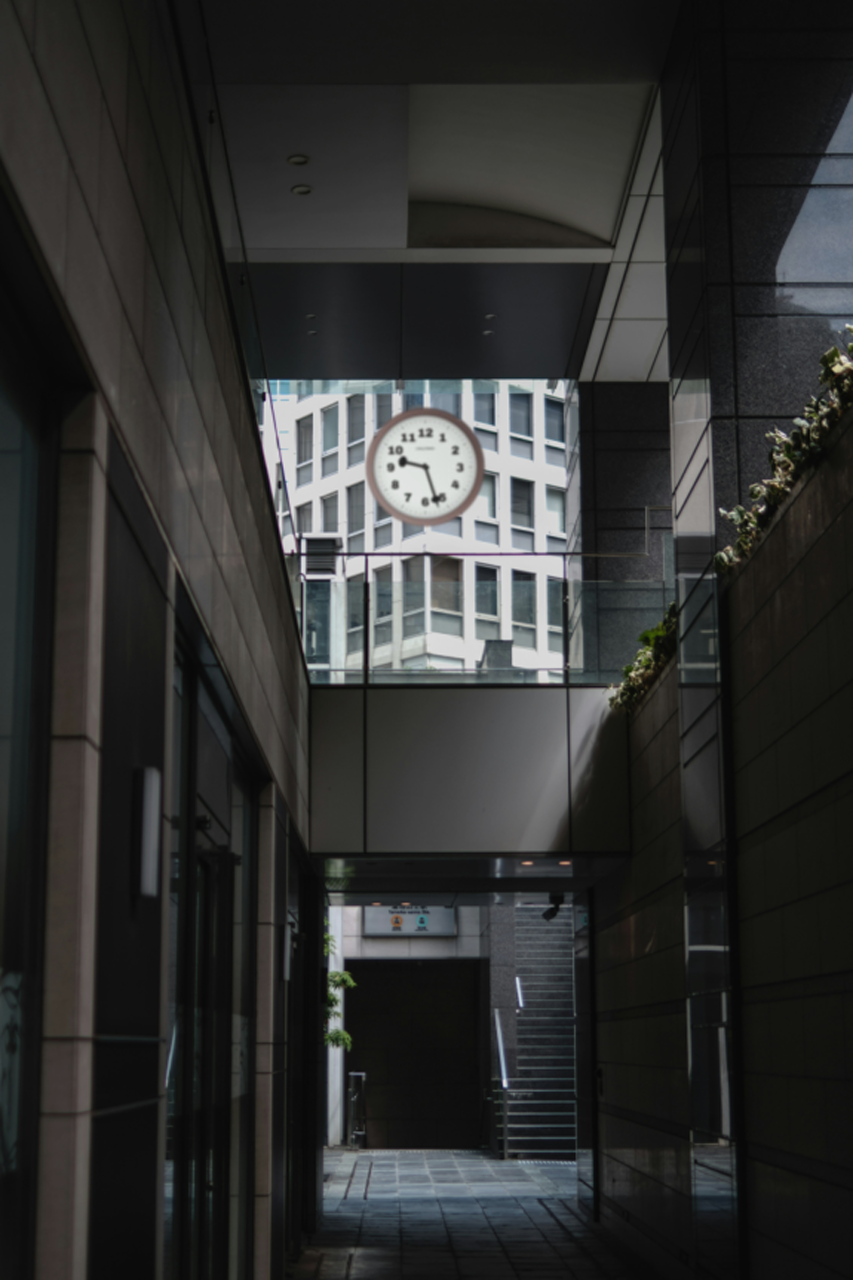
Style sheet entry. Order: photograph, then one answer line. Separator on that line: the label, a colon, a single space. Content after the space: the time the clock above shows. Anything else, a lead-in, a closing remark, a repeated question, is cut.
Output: 9:27
